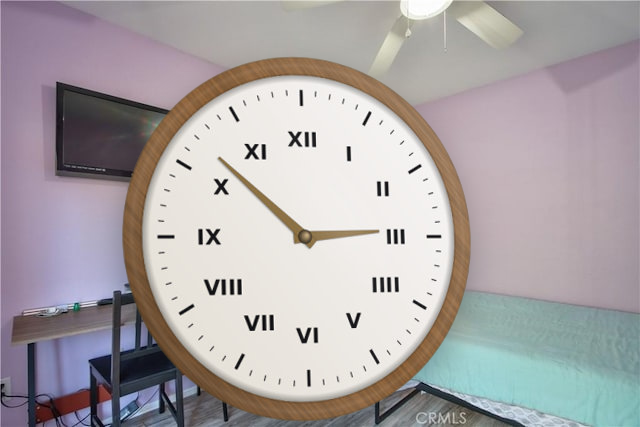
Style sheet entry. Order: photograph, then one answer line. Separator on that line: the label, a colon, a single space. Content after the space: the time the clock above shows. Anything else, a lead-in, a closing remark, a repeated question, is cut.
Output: 2:52
